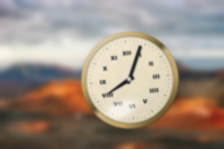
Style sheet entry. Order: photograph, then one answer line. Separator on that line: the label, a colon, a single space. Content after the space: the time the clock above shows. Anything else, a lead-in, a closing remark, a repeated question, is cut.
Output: 8:04
